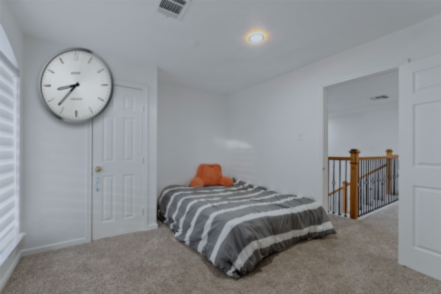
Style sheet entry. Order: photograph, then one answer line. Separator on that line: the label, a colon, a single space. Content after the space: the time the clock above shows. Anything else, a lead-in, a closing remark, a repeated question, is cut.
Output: 8:37
